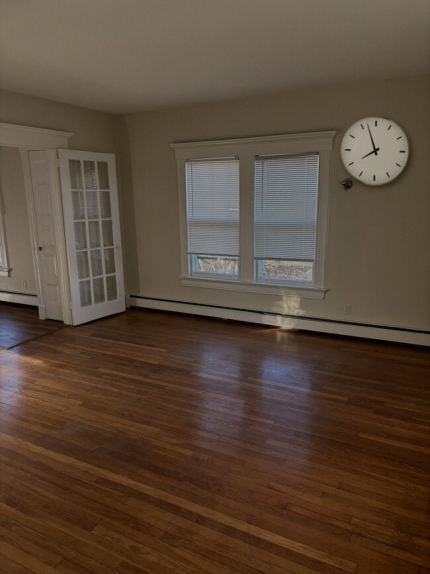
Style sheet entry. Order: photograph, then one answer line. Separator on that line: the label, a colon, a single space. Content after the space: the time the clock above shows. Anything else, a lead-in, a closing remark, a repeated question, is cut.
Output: 7:57
